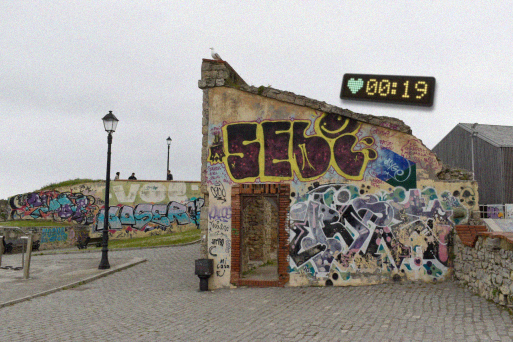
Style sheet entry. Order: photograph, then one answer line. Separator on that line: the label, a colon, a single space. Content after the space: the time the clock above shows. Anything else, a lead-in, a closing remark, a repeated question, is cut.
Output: 0:19
